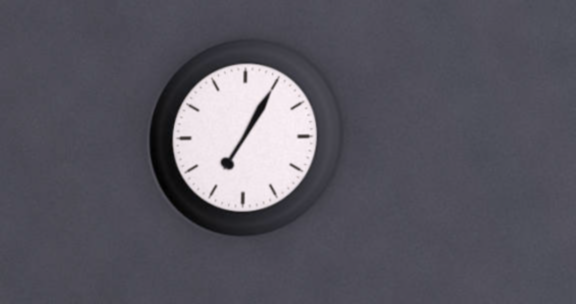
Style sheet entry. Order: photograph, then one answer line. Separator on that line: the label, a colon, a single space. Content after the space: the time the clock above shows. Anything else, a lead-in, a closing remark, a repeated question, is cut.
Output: 7:05
